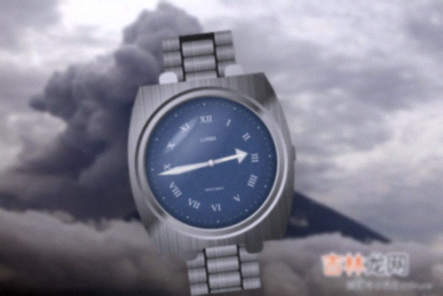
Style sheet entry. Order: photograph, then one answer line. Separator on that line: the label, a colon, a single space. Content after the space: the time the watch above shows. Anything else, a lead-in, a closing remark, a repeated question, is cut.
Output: 2:44
